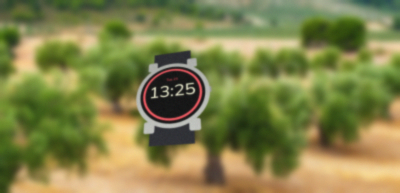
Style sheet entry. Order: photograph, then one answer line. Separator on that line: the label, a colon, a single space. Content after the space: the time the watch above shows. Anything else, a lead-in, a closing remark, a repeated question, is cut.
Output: 13:25
